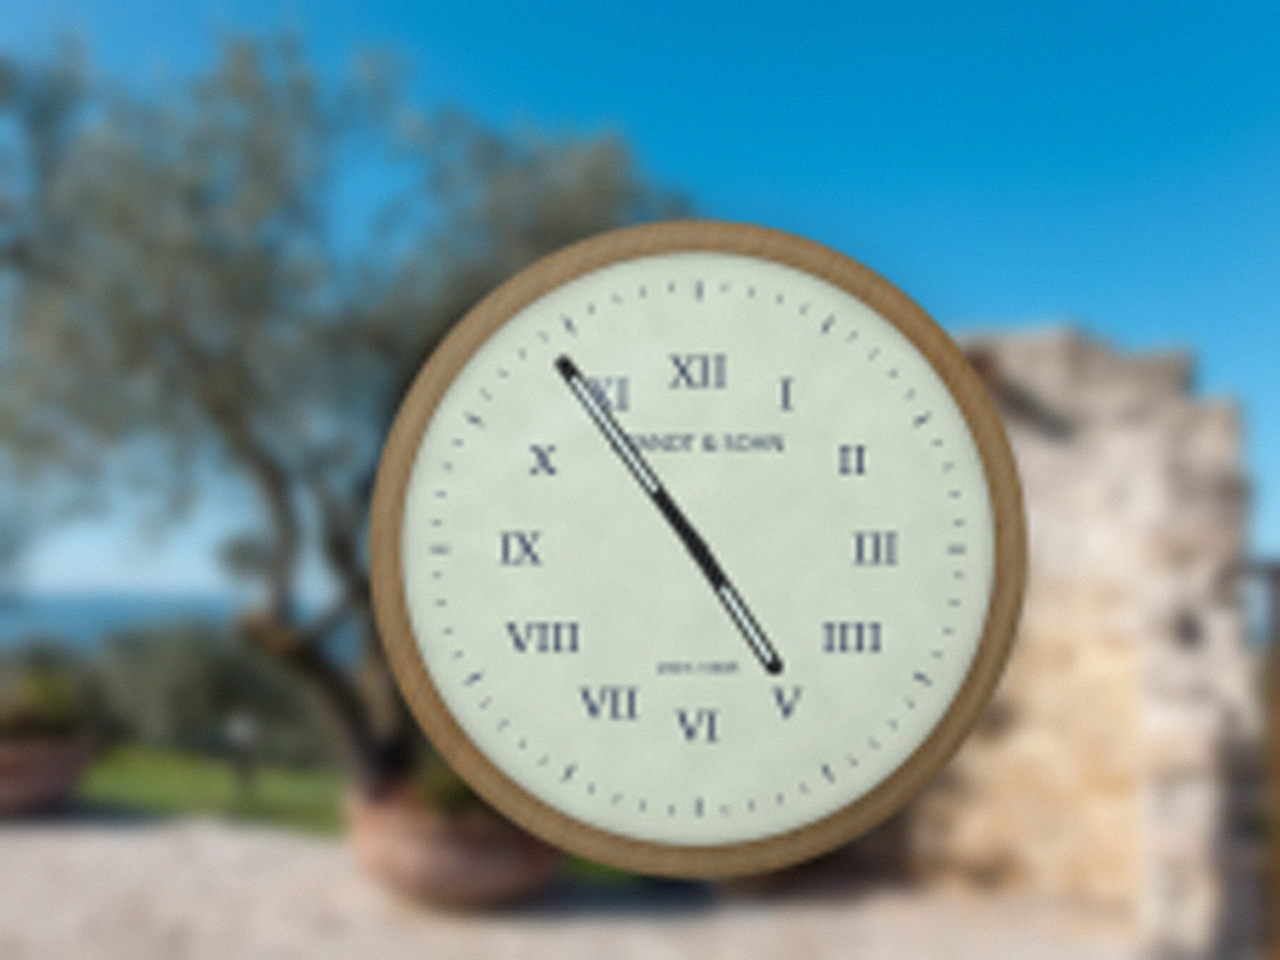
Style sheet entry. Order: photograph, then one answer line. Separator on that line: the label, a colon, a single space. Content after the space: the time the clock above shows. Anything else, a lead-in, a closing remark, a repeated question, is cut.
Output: 4:54
